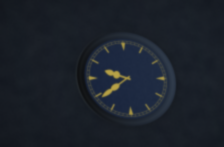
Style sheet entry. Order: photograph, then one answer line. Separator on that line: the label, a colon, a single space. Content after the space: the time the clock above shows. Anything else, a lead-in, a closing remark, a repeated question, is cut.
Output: 9:39
